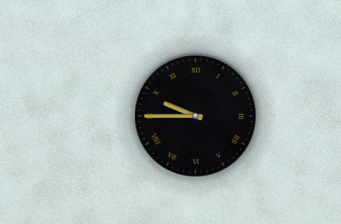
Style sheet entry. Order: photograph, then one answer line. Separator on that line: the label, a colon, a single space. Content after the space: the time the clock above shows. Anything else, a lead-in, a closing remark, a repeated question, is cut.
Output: 9:45
